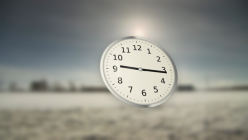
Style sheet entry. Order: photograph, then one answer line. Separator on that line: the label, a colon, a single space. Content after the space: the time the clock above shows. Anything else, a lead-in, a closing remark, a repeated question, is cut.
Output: 9:16
